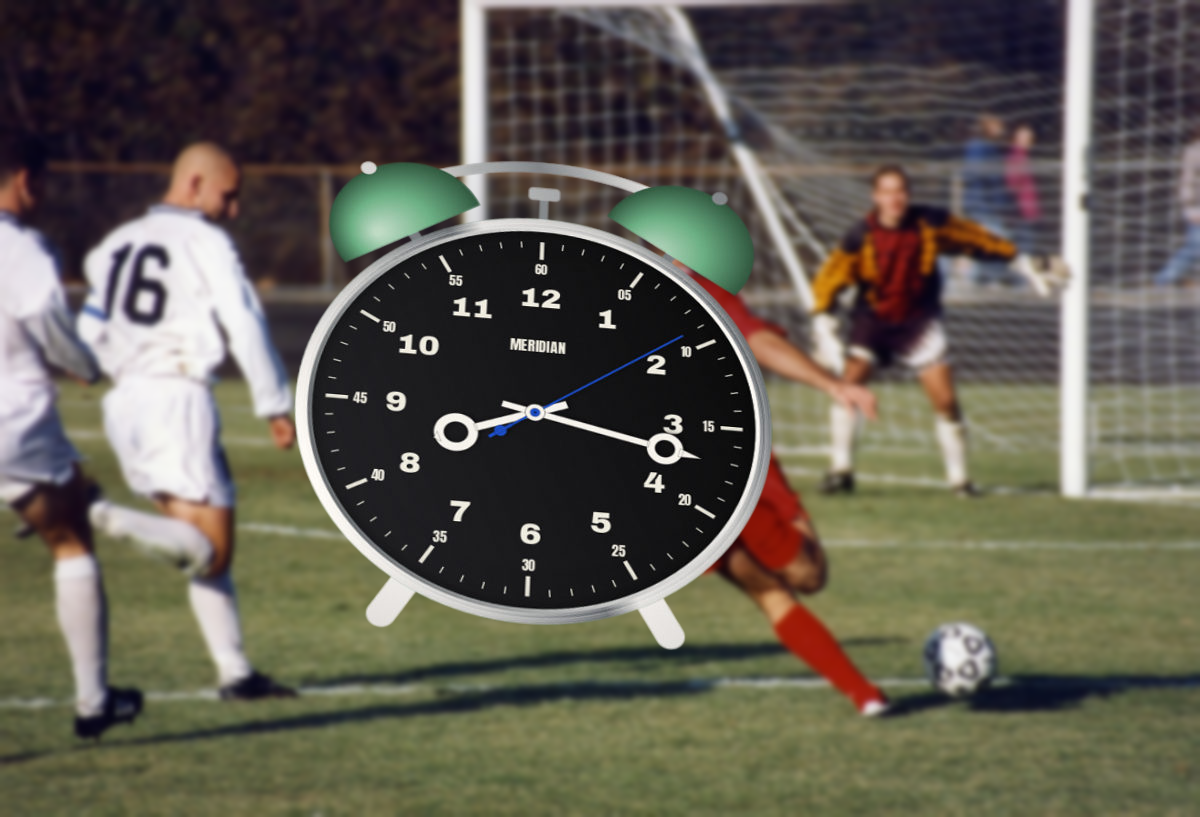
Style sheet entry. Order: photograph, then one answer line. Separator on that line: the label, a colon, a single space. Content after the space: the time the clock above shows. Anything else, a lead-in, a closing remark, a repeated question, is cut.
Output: 8:17:09
